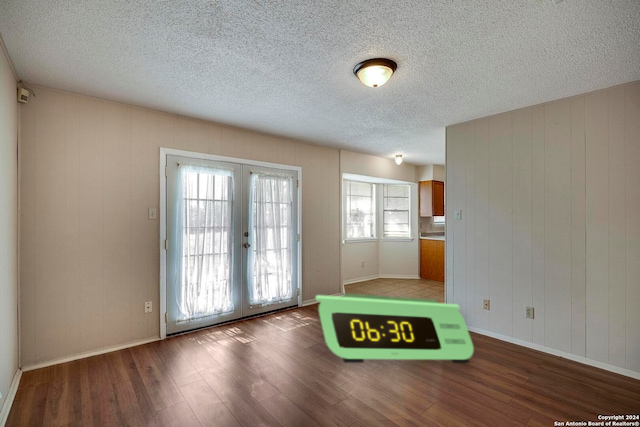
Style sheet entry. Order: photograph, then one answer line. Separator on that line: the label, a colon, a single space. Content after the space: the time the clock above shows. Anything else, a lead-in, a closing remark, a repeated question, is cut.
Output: 6:30
